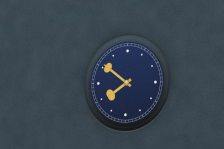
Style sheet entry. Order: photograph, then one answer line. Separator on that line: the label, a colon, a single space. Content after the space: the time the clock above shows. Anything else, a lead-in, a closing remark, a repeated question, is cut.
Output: 7:51
